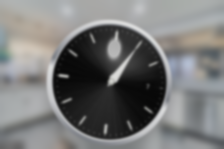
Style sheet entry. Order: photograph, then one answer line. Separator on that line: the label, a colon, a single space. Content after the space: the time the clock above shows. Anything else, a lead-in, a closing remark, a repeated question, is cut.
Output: 1:05
